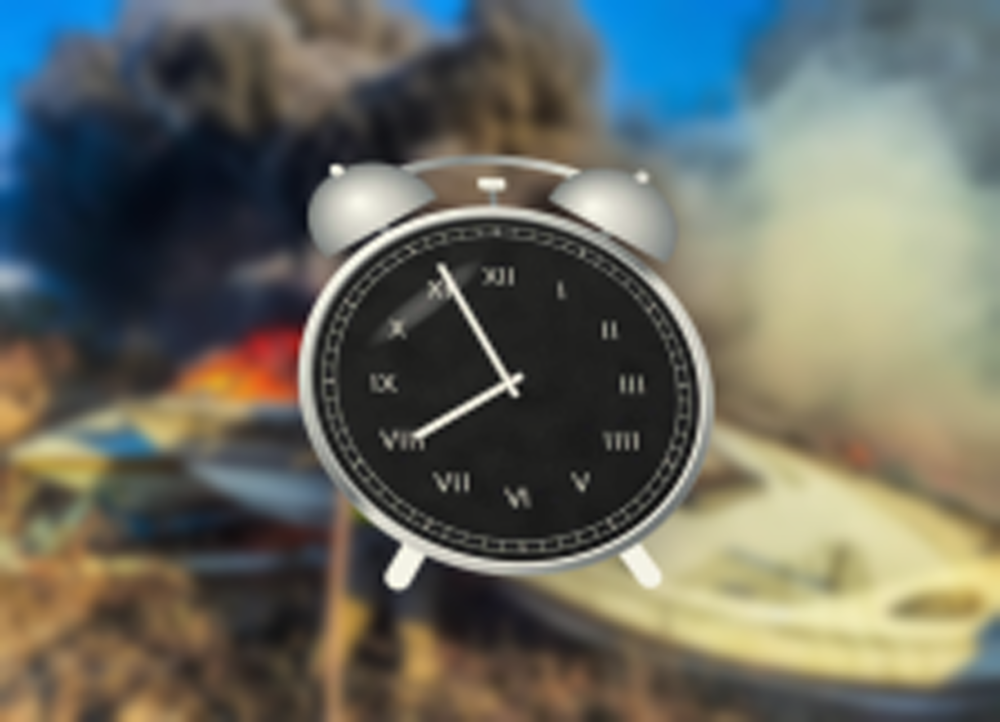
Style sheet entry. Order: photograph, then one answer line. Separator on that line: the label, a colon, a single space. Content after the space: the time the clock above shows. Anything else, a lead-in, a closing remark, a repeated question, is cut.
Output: 7:56
